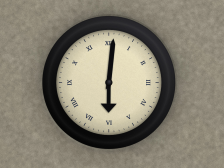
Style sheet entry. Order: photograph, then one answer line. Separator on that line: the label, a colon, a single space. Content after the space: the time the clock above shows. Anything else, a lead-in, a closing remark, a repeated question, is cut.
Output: 6:01
